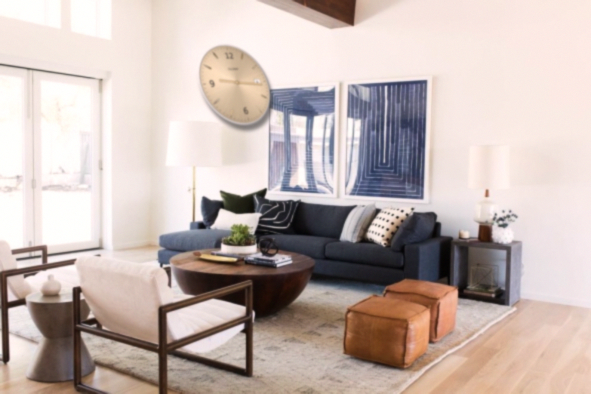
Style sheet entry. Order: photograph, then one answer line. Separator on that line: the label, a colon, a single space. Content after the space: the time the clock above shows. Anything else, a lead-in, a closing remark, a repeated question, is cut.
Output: 9:16
